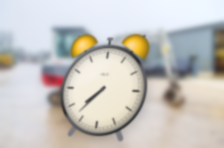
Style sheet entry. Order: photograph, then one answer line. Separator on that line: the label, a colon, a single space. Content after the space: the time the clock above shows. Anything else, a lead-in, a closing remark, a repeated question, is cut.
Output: 7:37
